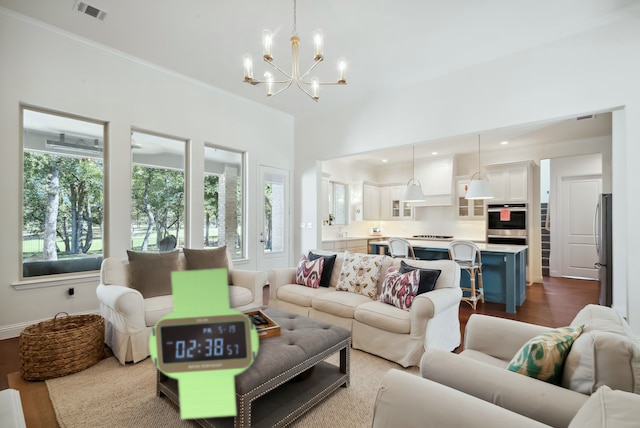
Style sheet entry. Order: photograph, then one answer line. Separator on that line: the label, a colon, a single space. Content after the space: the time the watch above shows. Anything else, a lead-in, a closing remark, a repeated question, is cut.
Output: 2:38
